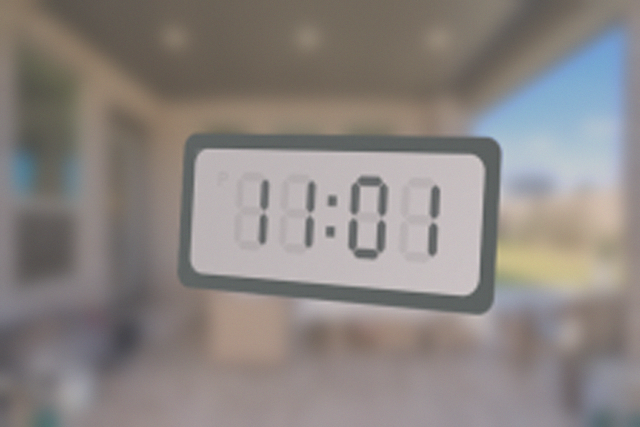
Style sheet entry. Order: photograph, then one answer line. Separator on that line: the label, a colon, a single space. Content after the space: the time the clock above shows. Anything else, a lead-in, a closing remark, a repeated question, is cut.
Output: 11:01
